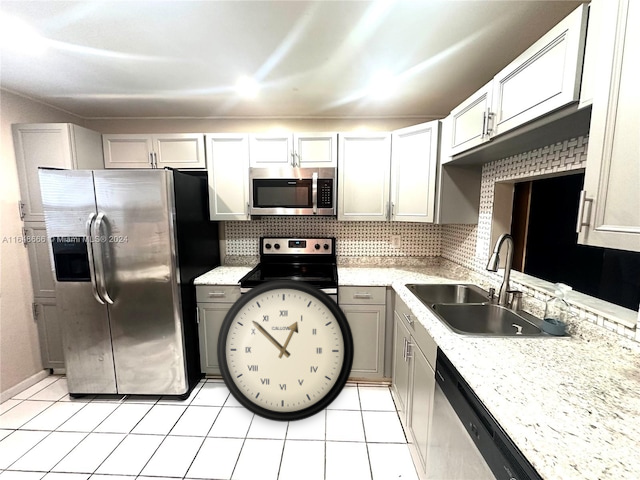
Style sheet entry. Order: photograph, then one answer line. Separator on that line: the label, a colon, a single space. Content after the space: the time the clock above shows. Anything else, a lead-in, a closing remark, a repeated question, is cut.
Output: 12:52
